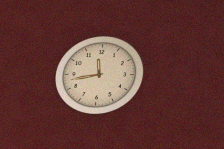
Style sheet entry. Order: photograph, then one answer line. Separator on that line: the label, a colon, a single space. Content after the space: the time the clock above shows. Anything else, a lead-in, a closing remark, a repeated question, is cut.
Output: 11:43
